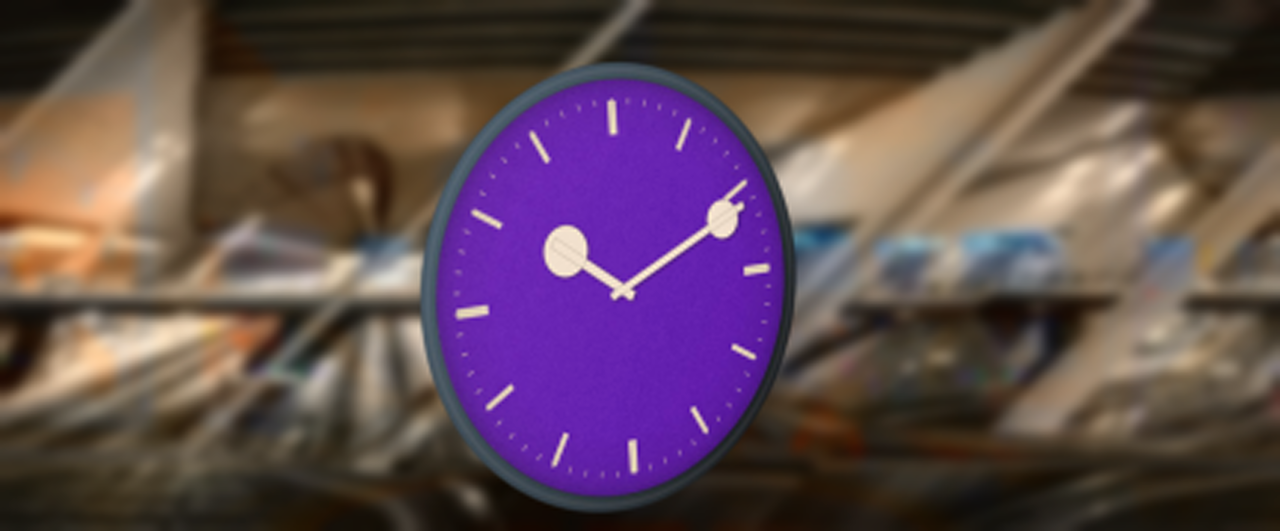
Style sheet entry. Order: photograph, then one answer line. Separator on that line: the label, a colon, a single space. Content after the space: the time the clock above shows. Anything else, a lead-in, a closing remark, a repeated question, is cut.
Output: 10:11
